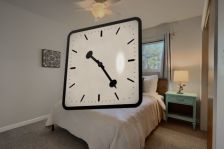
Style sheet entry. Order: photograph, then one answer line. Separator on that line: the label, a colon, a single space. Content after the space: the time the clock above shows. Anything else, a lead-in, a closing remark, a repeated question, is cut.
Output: 10:24
